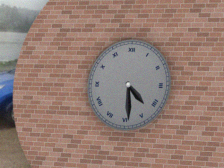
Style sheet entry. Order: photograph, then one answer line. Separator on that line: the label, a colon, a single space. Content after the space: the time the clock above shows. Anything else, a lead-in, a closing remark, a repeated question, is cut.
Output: 4:29
